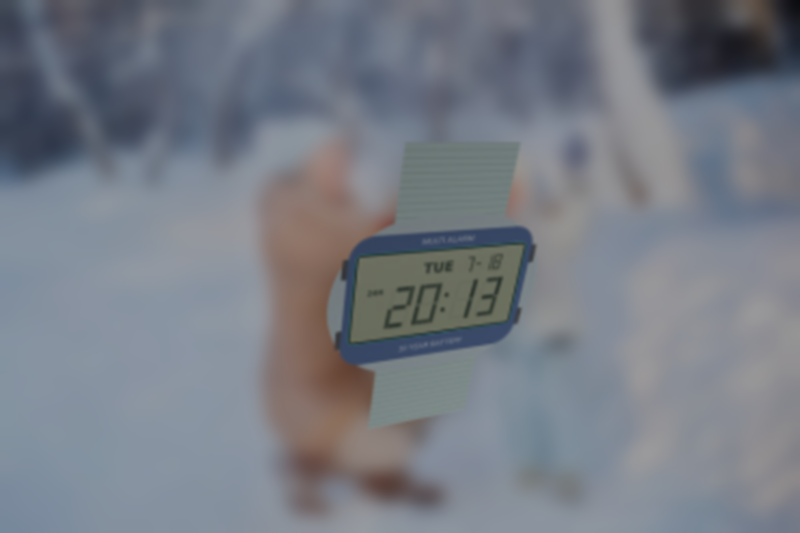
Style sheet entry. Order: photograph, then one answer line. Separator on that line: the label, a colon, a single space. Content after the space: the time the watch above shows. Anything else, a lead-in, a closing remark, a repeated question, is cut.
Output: 20:13
